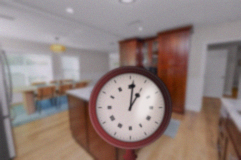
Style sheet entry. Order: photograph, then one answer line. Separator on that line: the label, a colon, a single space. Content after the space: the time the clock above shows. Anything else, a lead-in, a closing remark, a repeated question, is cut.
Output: 1:01
